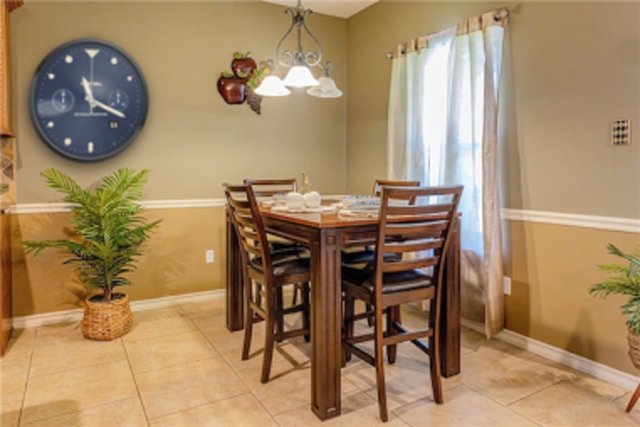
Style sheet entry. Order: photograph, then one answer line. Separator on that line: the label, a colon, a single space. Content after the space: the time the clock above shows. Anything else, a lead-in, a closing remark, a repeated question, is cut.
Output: 11:19
